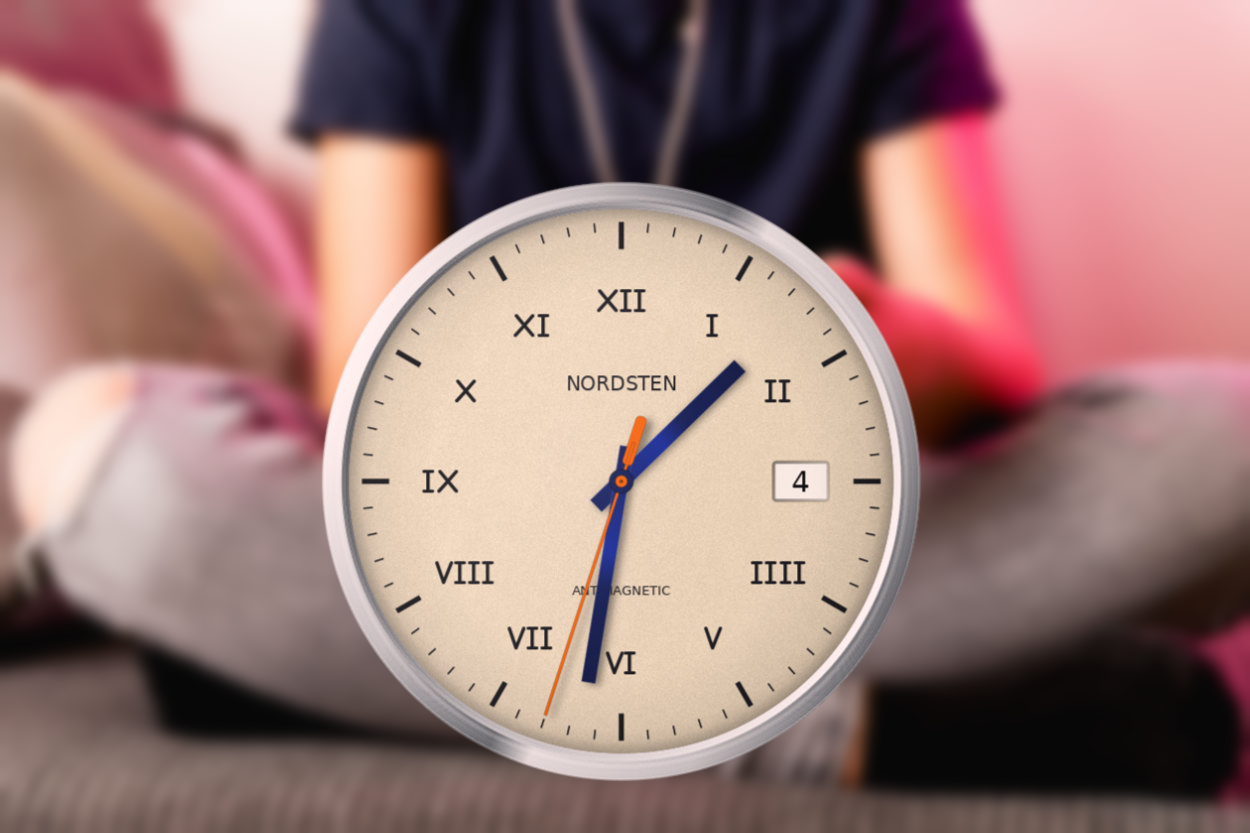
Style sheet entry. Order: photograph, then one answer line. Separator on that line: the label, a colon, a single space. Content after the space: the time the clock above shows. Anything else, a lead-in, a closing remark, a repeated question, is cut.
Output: 1:31:33
